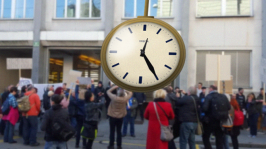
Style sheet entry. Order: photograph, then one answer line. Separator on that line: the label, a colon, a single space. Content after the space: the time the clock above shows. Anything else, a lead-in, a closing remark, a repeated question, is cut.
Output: 12:25
